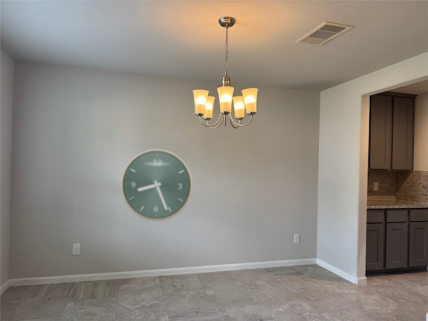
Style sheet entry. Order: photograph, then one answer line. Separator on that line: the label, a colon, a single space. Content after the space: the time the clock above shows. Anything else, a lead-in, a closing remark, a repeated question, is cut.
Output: 8:26
